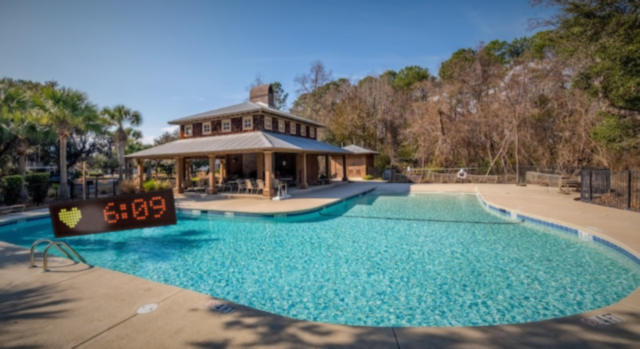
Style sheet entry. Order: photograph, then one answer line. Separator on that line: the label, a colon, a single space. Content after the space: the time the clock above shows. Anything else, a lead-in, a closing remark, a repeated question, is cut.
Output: 6:09
